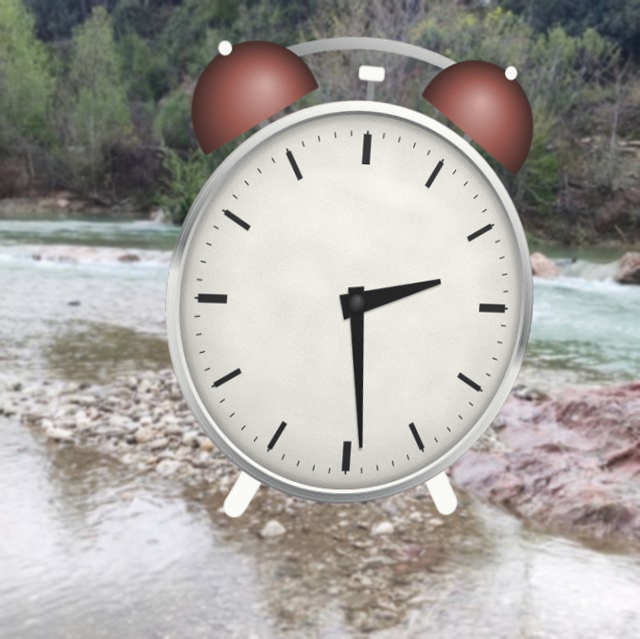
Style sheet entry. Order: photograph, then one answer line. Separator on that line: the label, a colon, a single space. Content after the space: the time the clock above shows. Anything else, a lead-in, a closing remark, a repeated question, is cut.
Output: 2:29
